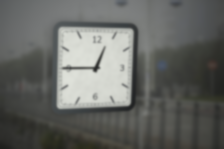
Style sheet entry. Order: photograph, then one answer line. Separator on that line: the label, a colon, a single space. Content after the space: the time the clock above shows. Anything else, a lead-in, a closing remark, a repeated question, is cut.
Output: 12:45
